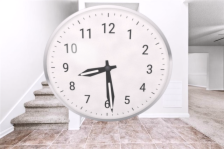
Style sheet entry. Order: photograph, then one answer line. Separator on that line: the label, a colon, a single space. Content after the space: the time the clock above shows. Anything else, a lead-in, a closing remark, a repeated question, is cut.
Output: 8:29
